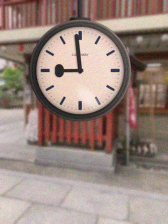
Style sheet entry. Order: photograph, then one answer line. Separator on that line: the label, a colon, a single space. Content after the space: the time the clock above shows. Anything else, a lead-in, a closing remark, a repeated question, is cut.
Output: 8:59
